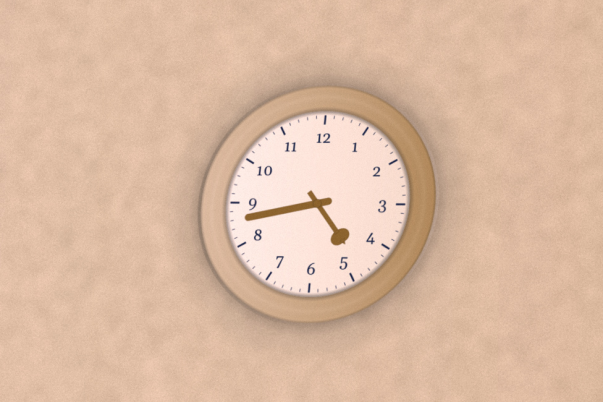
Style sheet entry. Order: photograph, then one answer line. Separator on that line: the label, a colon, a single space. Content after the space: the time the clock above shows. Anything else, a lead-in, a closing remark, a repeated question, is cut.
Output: 4:43
